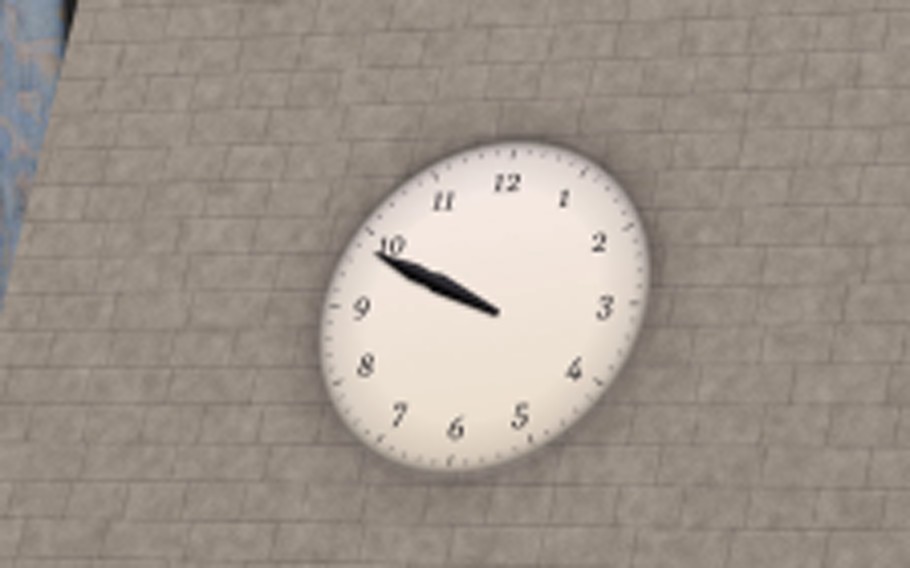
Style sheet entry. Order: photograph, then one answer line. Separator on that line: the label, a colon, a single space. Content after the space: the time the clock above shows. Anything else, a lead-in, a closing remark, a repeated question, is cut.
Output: 9:49
